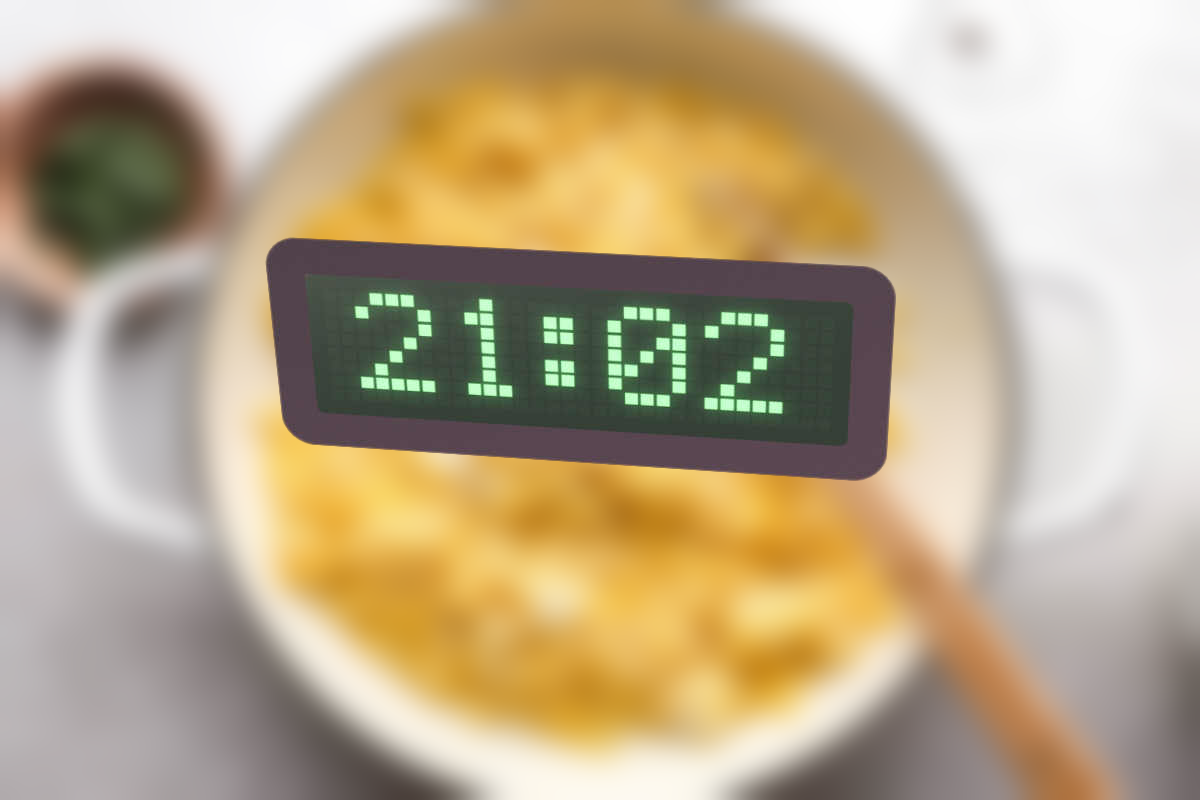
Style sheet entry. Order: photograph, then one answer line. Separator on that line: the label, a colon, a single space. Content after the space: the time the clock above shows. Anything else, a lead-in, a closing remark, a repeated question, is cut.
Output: 21:02
